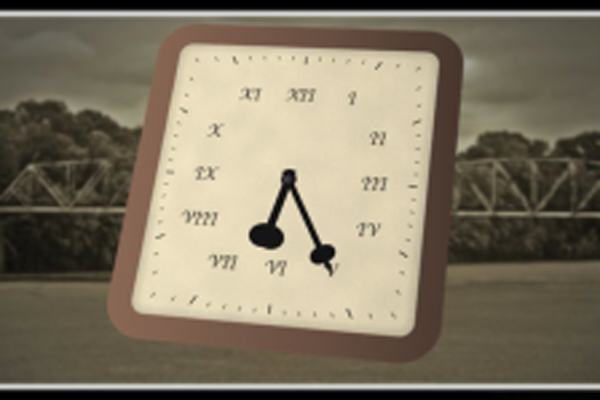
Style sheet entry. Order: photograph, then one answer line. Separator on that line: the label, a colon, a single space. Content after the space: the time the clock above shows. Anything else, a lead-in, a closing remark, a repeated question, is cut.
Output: 6:25
